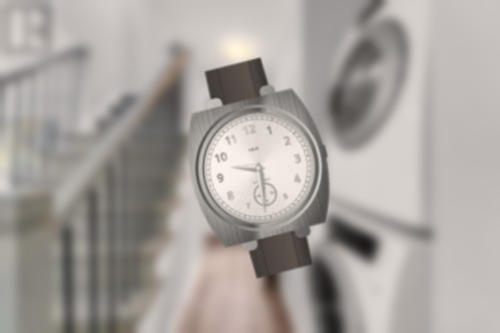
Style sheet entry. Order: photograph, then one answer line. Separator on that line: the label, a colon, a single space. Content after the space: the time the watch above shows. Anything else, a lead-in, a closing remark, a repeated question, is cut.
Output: 9:31
